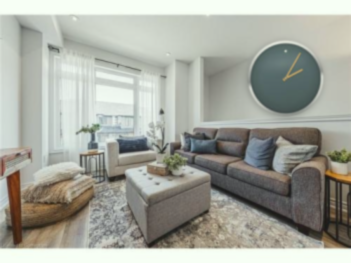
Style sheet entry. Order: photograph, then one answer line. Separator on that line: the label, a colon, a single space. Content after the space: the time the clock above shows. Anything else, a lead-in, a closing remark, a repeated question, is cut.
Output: 2:05
